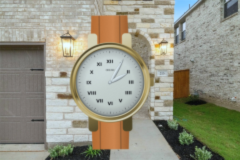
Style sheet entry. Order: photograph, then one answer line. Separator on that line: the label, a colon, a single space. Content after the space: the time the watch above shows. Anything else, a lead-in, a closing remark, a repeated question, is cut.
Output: 2:05
